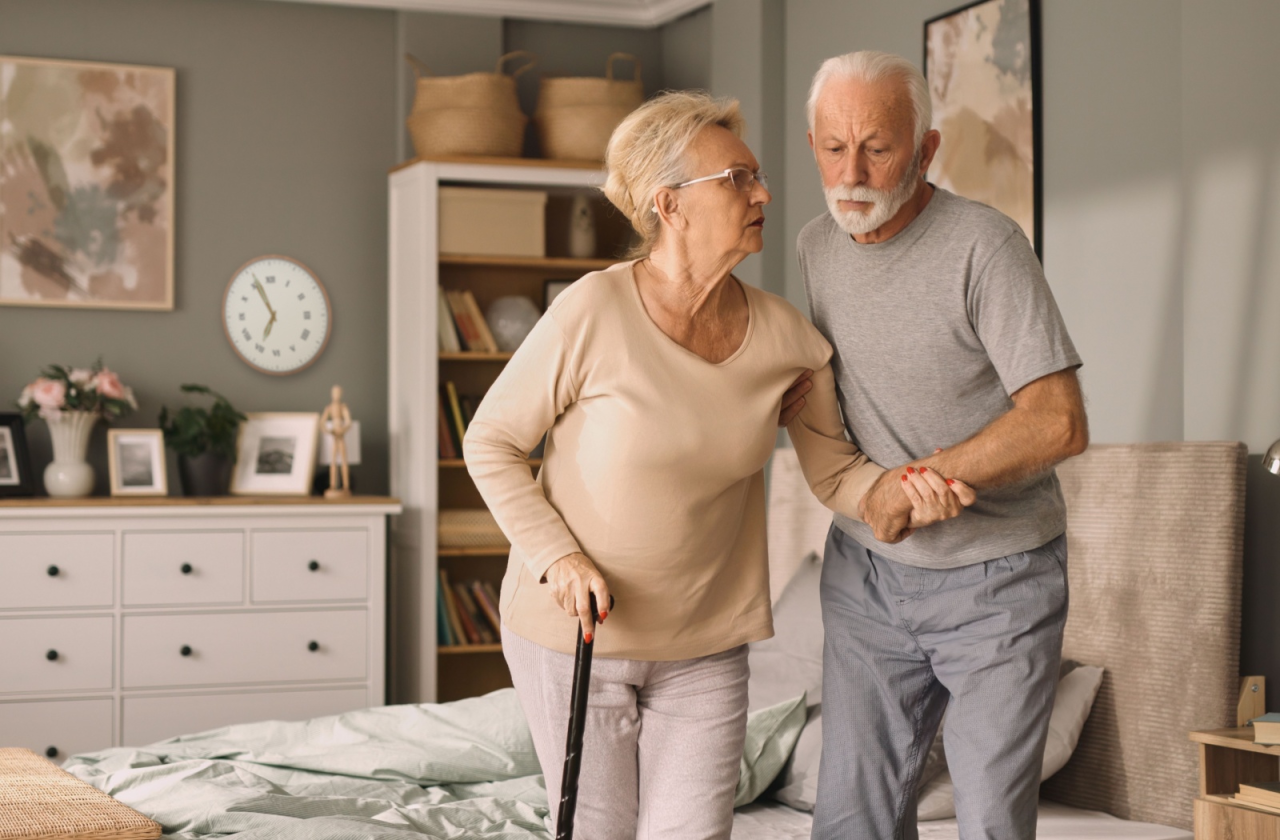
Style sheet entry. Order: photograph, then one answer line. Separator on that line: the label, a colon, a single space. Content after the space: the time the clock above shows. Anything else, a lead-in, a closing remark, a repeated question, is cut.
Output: 6:56
